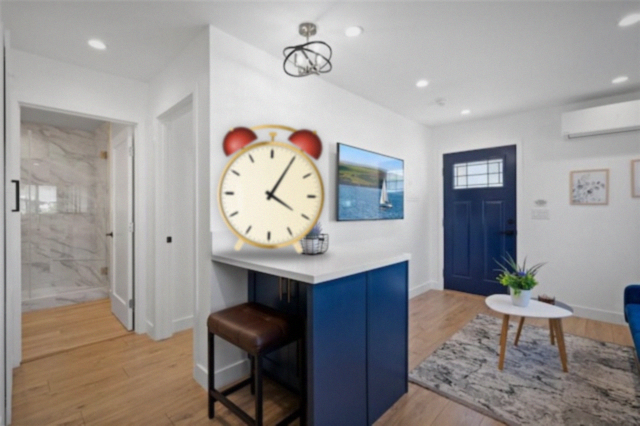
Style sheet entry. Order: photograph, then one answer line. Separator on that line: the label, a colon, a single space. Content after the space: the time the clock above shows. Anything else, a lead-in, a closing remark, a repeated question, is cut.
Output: 4:05
